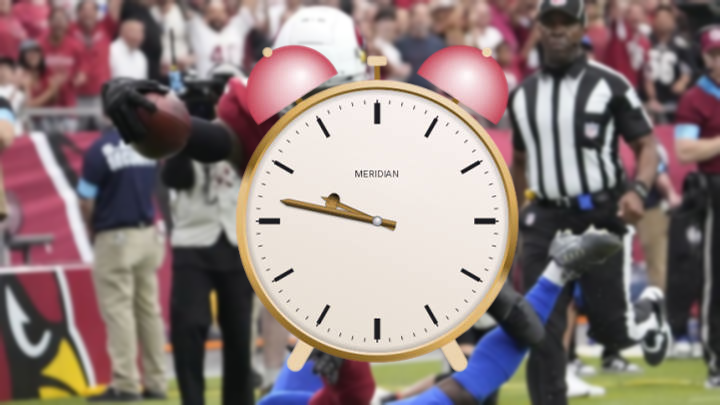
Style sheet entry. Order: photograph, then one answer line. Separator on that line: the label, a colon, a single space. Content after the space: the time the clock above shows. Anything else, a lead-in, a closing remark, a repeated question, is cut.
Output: 9:47
